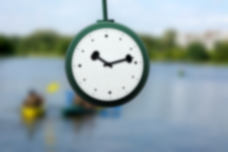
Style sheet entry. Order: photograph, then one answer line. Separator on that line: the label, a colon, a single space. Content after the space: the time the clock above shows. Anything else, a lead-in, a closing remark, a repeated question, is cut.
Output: 10:13
